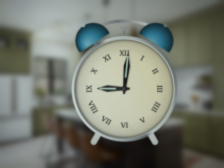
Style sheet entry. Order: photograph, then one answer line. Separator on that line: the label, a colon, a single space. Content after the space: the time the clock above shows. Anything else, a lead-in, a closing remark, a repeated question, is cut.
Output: 9:01
